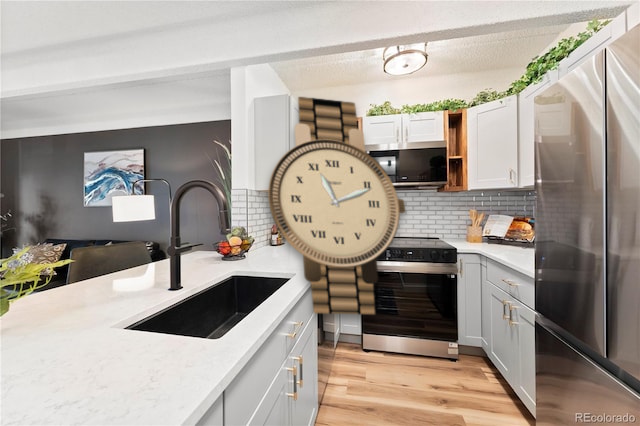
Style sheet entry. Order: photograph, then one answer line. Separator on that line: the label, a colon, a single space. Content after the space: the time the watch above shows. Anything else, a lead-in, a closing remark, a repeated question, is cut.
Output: 11:11
